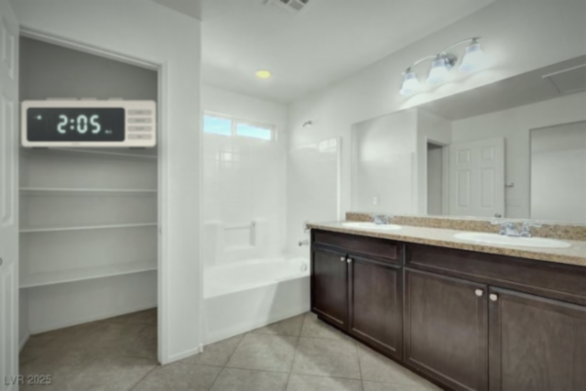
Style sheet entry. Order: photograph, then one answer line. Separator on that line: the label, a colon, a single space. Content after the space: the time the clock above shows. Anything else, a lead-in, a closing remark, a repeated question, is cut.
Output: 2:05
